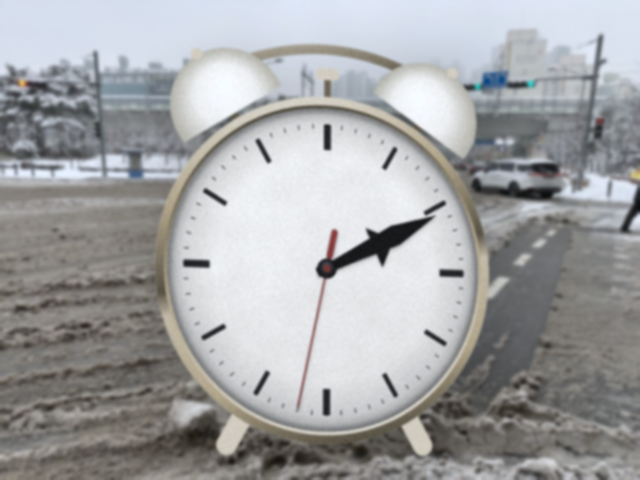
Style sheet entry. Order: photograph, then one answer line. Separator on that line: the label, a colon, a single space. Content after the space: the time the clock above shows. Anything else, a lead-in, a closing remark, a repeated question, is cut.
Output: 2:10:32
